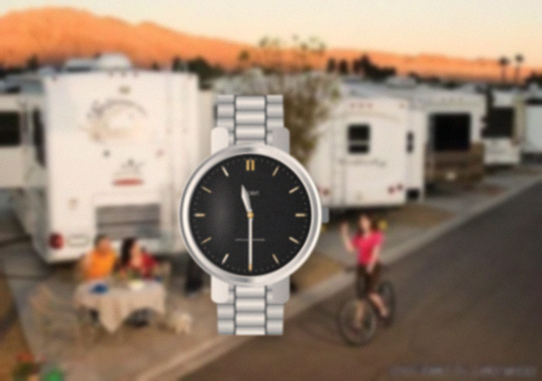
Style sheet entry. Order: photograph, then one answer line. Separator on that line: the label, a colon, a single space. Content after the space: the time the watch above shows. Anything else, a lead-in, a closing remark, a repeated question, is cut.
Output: 11:30
